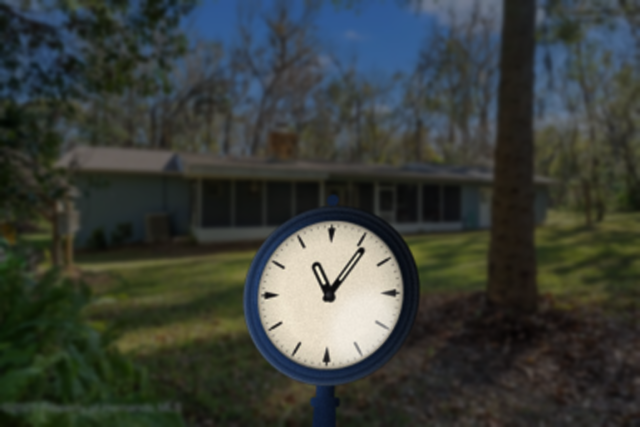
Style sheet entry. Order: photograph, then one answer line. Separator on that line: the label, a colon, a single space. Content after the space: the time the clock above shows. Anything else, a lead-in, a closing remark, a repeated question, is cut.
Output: 11:06
